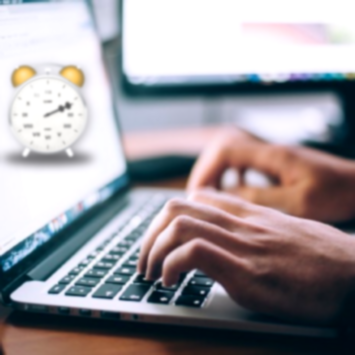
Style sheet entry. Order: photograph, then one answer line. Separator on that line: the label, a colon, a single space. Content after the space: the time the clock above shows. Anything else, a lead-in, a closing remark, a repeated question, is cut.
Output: 2:11
